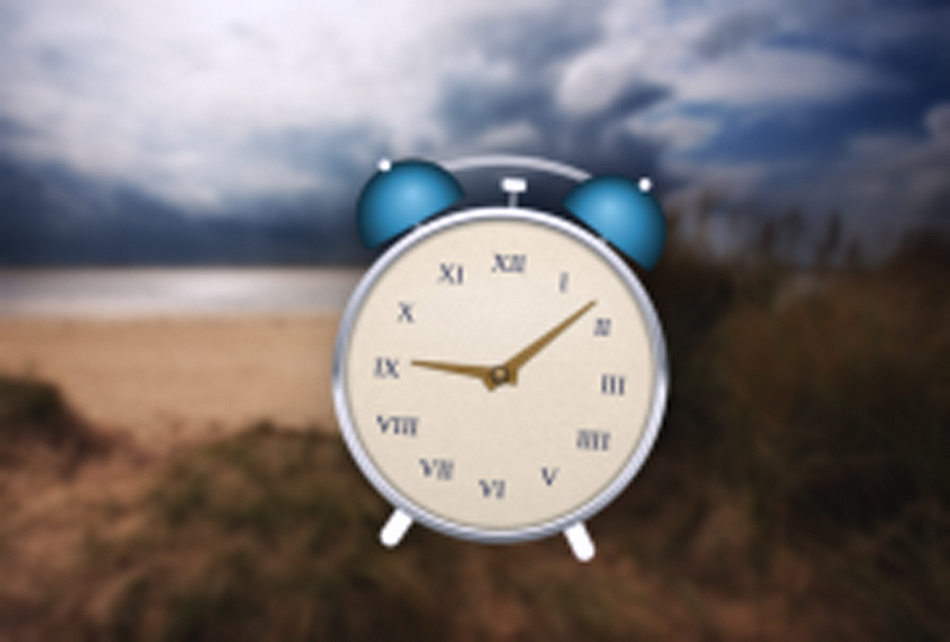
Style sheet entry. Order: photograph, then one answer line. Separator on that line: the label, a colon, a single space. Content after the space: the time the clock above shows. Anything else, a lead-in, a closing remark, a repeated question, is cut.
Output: 9:08
